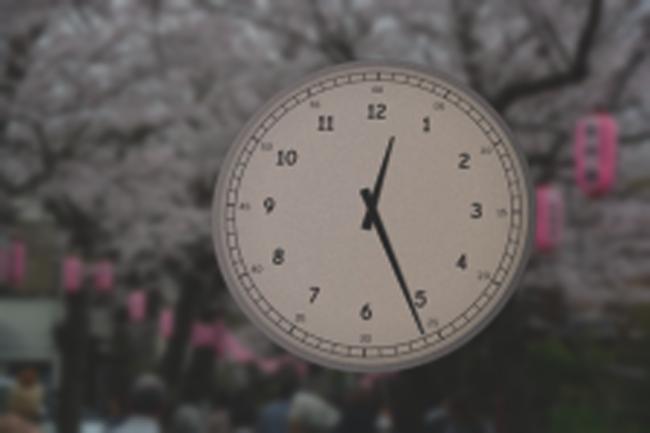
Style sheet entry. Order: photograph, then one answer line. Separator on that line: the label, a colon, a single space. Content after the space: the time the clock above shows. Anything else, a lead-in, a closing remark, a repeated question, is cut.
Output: 12:26
